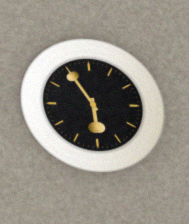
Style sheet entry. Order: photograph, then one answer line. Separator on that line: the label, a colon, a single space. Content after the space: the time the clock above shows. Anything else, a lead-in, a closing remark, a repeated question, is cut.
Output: 5:55
